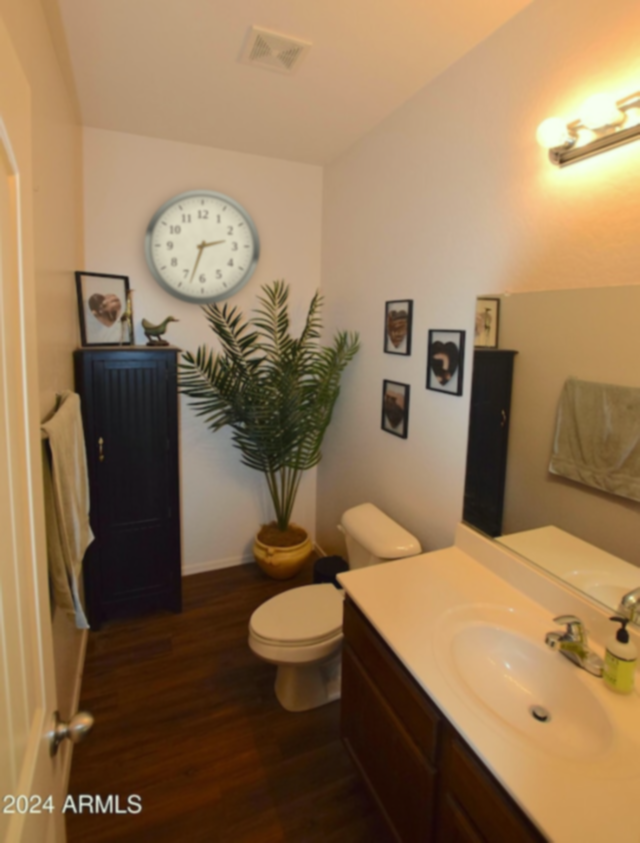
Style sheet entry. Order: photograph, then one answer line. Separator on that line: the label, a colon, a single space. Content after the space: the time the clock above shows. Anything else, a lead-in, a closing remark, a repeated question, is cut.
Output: 2:33
